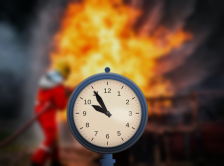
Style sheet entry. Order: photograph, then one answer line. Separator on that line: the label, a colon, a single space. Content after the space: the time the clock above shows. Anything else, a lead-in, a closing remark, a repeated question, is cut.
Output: 9:55
